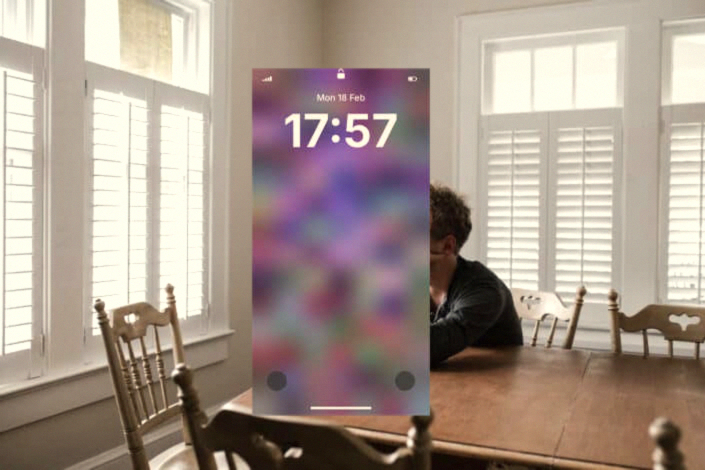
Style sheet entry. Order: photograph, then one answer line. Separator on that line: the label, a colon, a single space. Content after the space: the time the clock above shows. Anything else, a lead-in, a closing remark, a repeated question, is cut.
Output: 17:57
